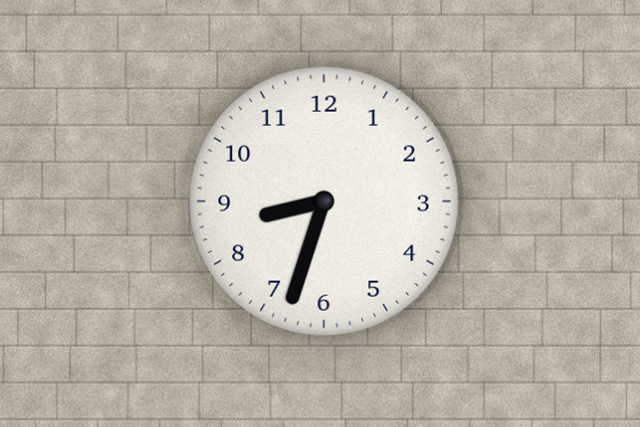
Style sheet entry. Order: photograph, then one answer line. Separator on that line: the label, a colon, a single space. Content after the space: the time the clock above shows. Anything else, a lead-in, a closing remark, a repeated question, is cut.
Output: 8:33
